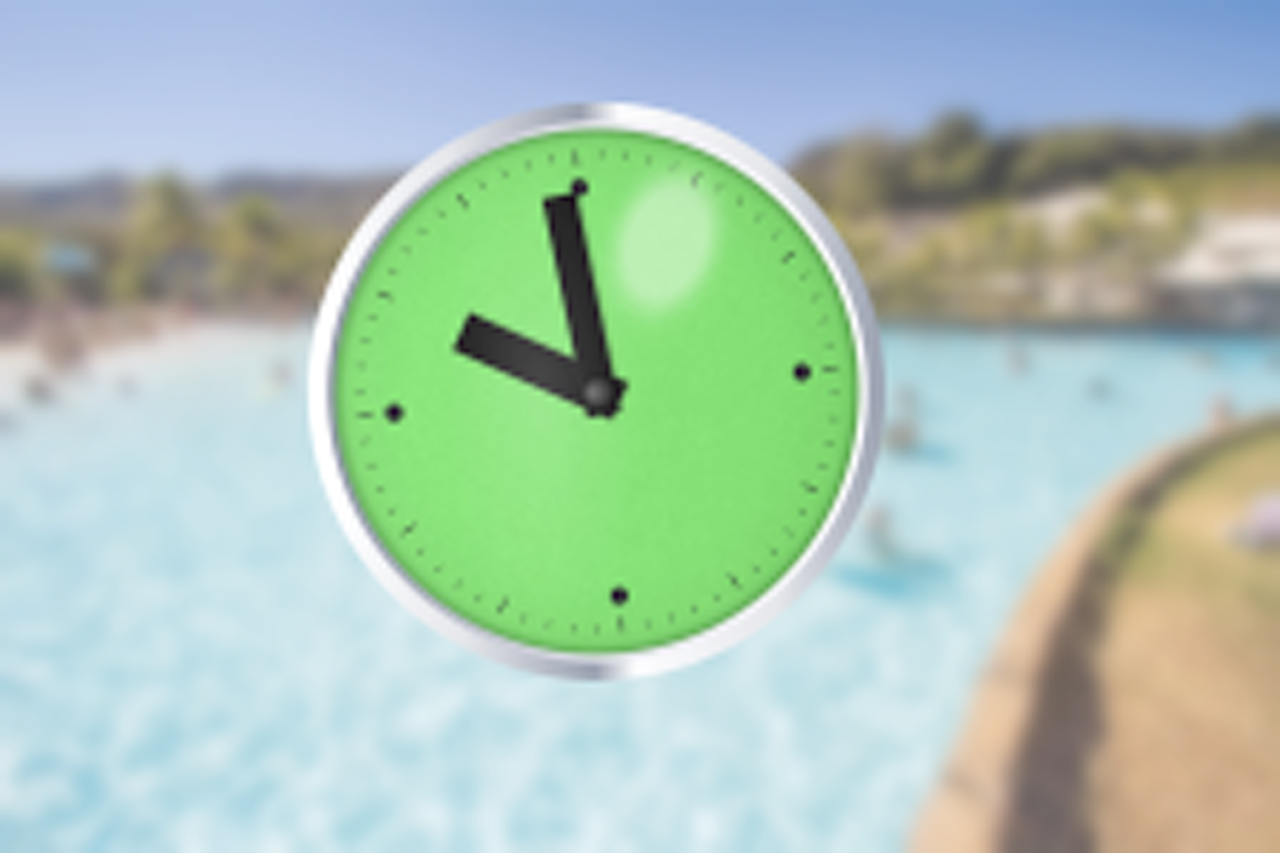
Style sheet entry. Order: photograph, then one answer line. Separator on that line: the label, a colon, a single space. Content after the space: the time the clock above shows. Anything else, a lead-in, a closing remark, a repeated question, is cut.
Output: 9:59
